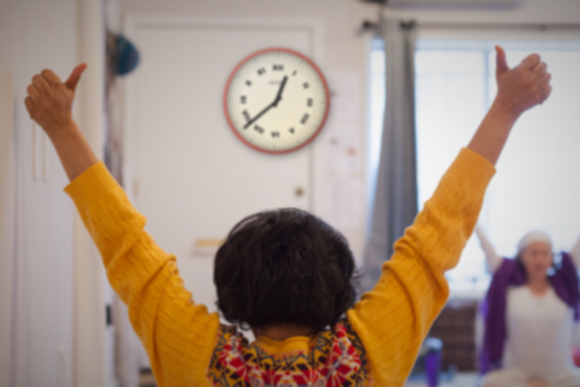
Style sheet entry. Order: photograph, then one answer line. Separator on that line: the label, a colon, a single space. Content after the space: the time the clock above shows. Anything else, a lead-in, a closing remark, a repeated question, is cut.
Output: 12:38
